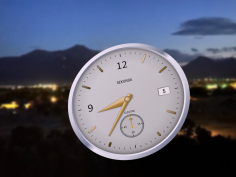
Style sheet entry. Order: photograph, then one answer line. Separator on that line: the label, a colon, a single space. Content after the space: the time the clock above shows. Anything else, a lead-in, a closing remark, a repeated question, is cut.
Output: 8:36
